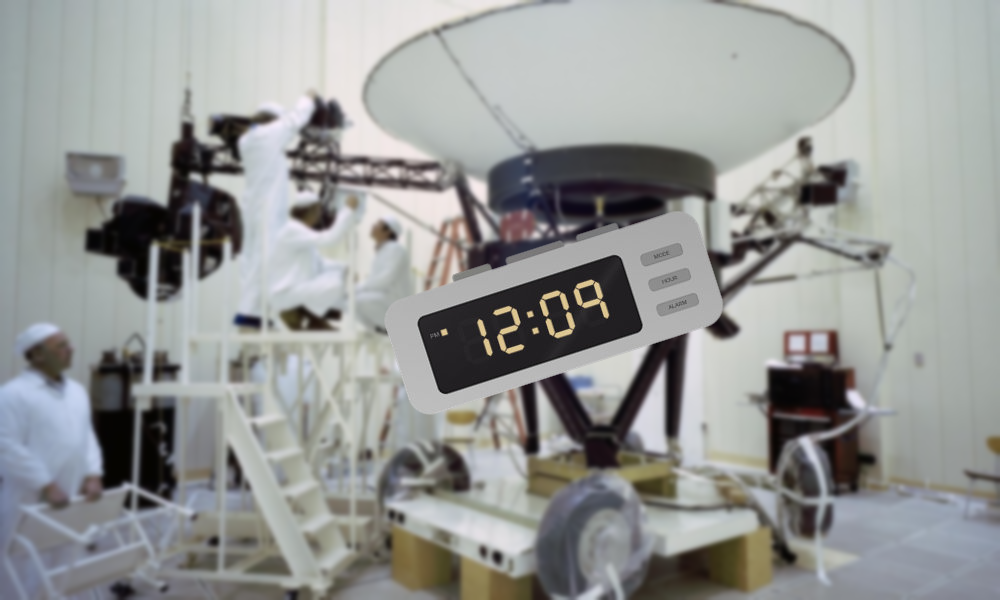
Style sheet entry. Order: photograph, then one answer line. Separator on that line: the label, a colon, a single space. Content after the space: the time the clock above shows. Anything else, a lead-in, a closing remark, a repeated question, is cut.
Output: 12:09
